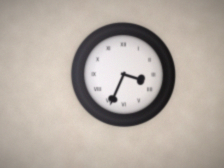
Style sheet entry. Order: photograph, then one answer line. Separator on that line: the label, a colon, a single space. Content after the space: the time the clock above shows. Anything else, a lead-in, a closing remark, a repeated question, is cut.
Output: 3:34
